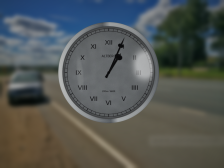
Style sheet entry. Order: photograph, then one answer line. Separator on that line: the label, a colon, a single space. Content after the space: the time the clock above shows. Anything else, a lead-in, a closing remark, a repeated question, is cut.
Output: 1:04
